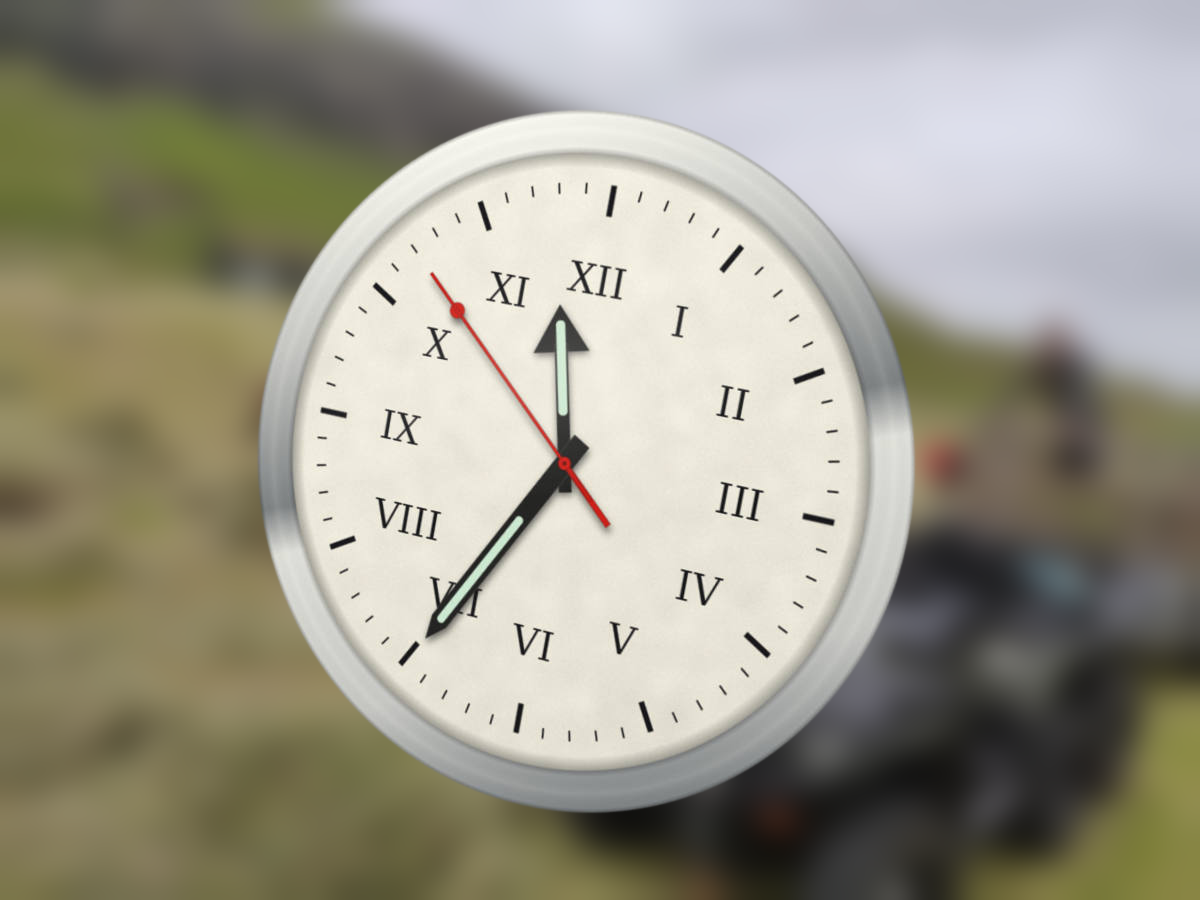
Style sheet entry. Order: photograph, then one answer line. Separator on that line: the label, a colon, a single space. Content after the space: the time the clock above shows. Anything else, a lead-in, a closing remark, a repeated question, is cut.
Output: 11:34:52
